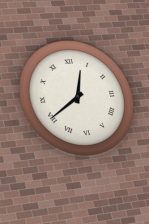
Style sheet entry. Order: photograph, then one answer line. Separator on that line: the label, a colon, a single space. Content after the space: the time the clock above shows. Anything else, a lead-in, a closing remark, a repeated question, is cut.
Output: 12:40
